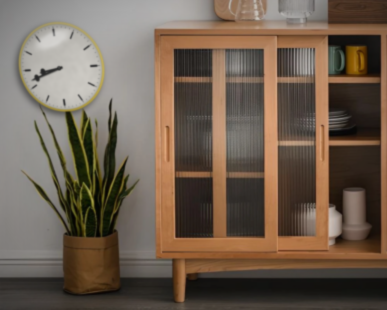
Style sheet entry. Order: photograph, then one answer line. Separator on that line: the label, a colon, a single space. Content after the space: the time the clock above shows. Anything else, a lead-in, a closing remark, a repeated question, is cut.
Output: 8:42
